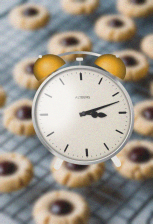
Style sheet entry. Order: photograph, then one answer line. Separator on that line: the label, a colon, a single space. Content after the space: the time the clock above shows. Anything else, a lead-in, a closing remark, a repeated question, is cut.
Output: 3:12
